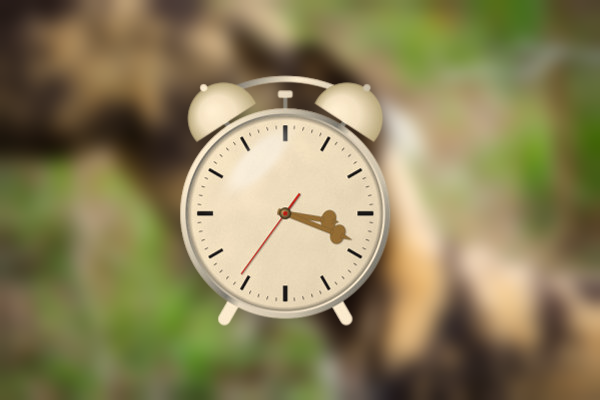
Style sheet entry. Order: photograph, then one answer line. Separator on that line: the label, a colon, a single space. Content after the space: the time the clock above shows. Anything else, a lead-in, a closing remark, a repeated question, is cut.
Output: 3:18:36
